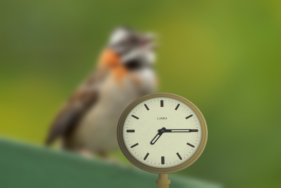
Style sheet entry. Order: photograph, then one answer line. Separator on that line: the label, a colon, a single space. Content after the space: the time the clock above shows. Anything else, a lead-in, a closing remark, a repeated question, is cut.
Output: 7:15
